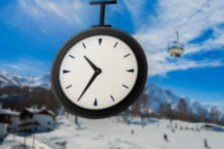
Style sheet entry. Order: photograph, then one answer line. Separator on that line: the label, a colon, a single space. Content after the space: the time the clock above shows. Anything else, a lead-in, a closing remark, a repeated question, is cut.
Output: 10:35
